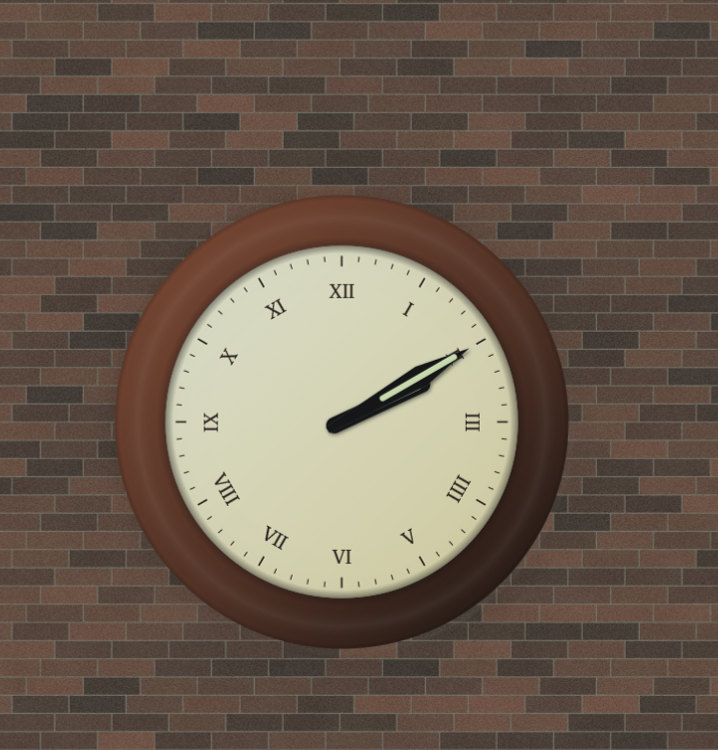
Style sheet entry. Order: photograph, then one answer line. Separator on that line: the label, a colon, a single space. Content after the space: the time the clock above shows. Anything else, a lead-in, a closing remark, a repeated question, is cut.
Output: 2:10
